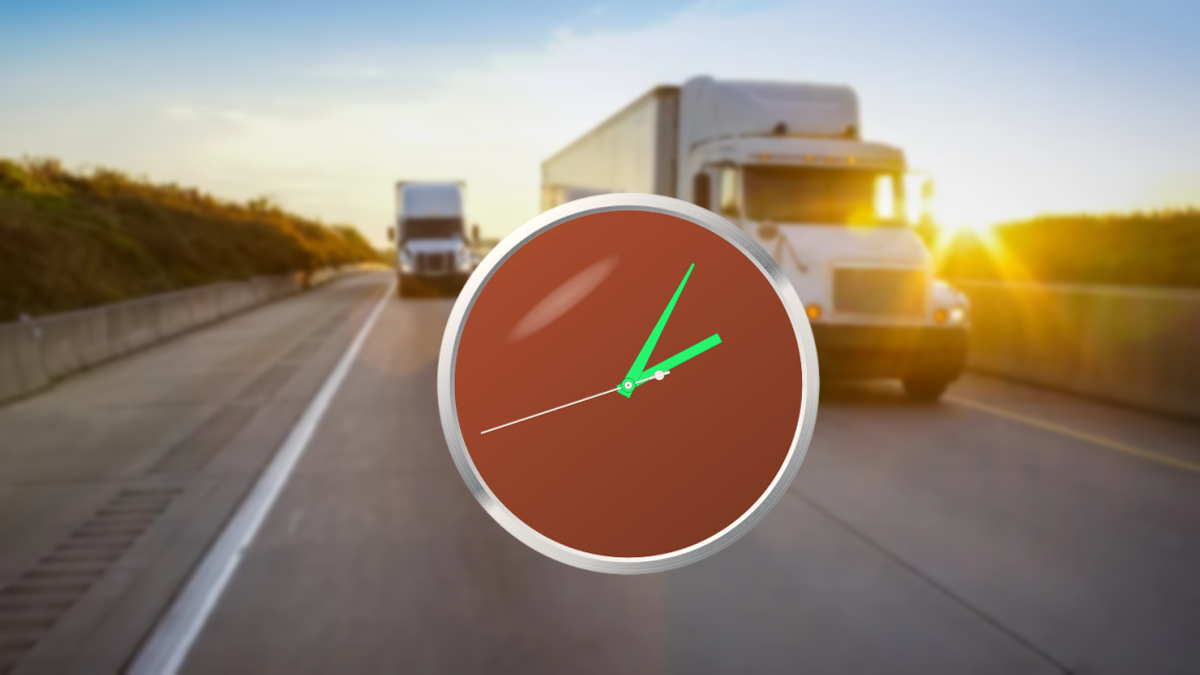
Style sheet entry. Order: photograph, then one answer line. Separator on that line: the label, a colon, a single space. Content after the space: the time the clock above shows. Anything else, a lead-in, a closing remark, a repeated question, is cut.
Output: 2:04:42
